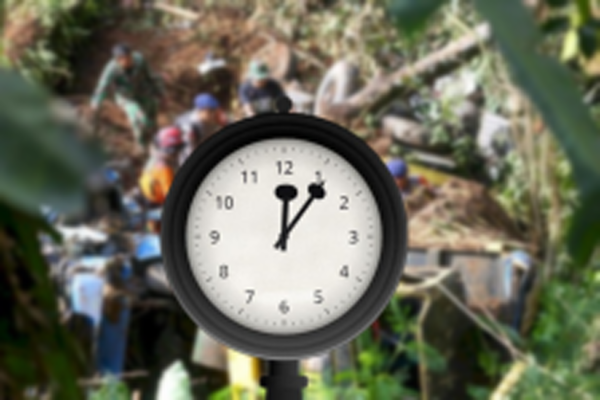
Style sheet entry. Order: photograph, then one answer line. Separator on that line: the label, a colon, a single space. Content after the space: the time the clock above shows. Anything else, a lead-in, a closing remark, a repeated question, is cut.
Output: 12:06
